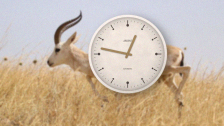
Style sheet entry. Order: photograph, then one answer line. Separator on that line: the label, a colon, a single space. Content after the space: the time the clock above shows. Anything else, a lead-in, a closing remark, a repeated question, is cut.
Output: 12:47
